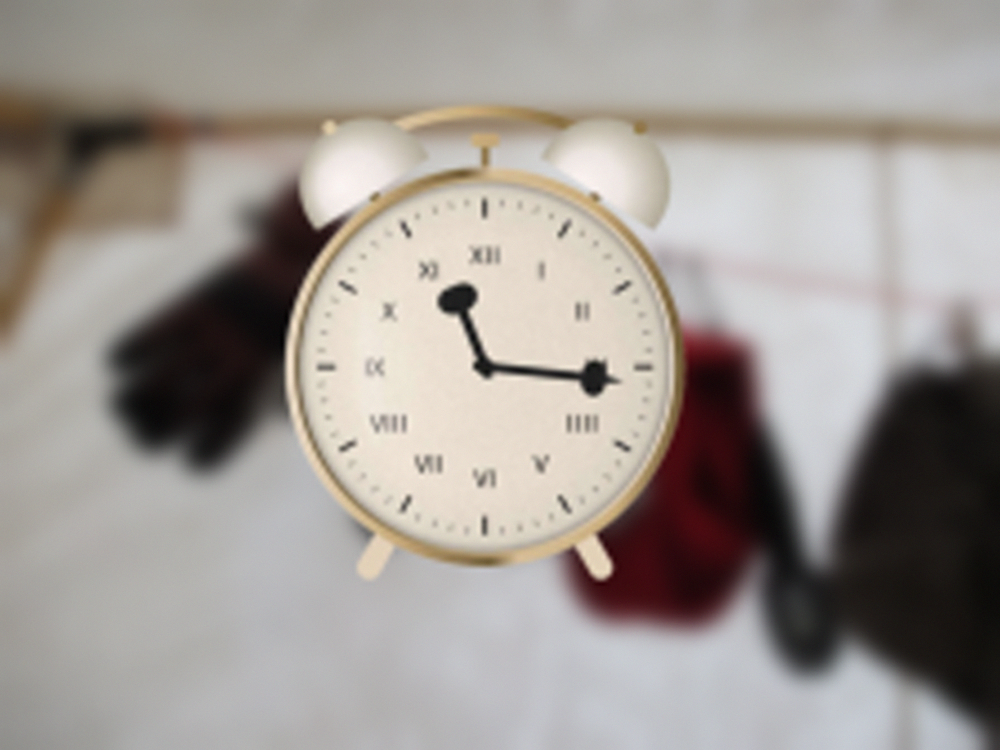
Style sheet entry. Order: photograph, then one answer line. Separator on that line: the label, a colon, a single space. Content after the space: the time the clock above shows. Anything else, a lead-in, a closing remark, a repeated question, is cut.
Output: 11:16
